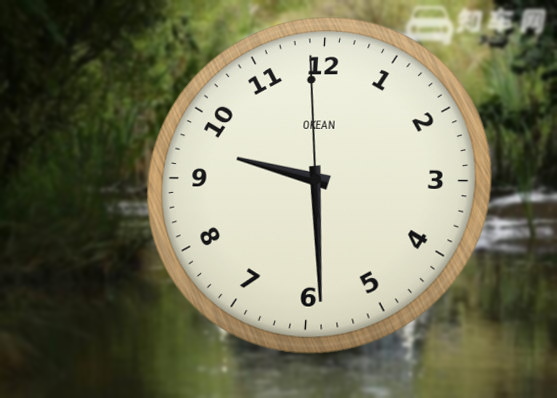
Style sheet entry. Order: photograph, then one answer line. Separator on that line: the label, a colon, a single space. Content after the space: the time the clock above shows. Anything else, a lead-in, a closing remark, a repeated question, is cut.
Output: 9:28:59
